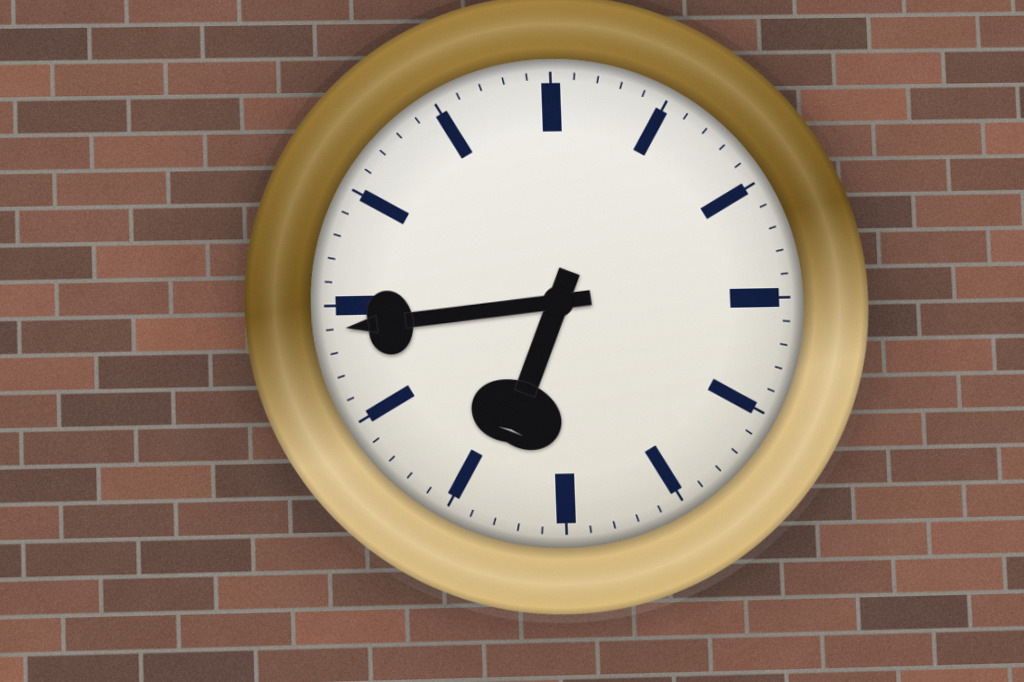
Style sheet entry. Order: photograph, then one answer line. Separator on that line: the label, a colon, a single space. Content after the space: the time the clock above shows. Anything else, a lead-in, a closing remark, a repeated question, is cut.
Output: 6:44
